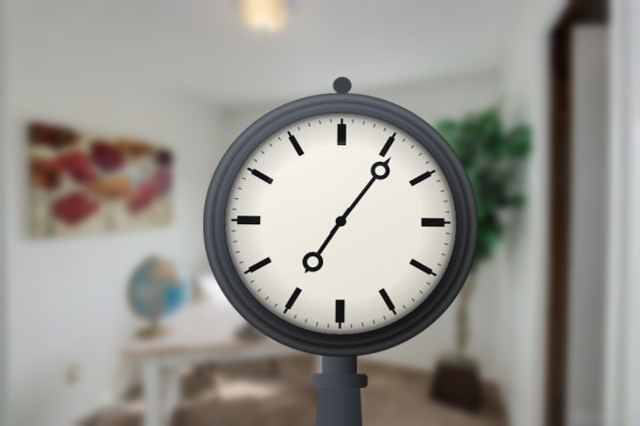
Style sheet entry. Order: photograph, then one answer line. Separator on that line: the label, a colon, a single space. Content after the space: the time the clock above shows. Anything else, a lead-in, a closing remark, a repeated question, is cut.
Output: 7:06
